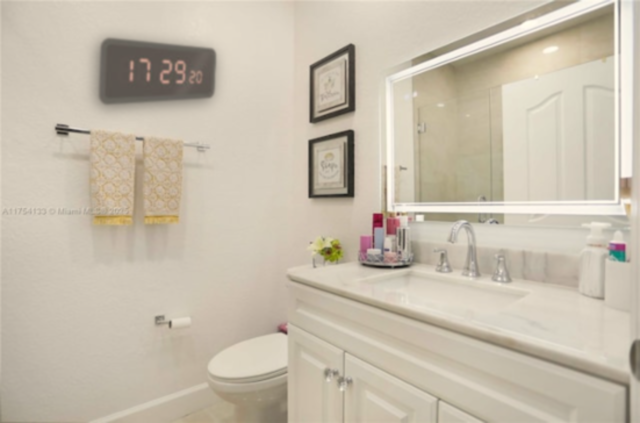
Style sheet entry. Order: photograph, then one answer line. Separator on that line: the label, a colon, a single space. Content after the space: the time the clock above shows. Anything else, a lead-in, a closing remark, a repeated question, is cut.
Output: 17:29
